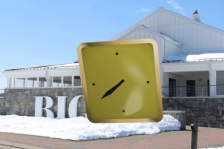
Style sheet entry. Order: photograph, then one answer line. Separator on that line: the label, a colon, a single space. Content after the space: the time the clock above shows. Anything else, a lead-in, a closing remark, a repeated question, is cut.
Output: 7:39
